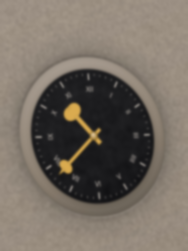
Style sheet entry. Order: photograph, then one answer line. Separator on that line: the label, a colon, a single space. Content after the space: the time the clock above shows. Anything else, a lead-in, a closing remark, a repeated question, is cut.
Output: 10:38
